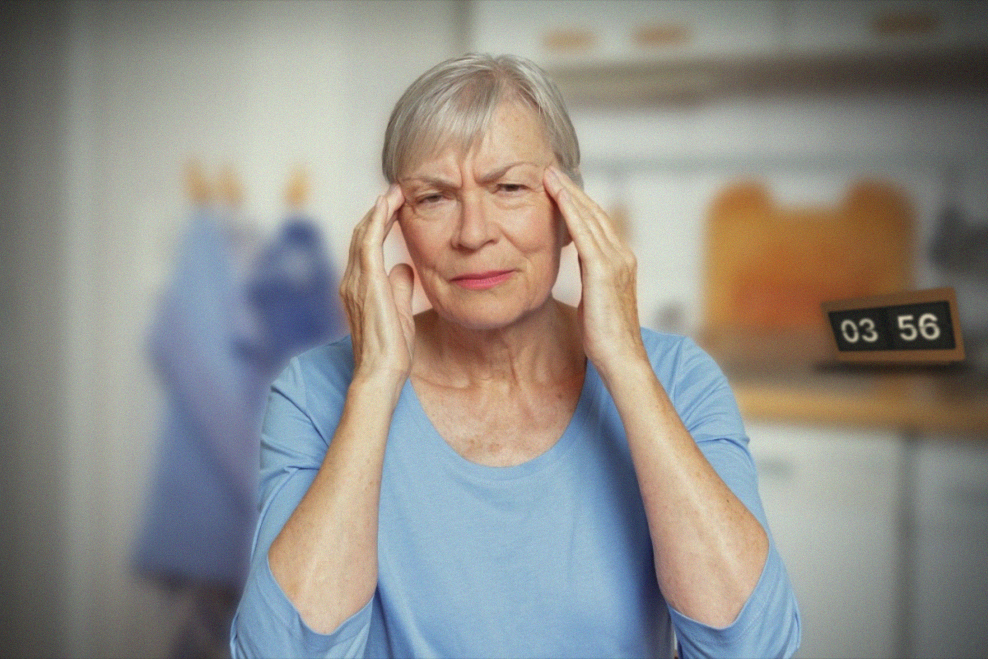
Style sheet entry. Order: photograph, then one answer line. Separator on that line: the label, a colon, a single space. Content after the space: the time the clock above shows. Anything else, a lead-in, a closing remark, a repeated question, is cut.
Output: 3:56
